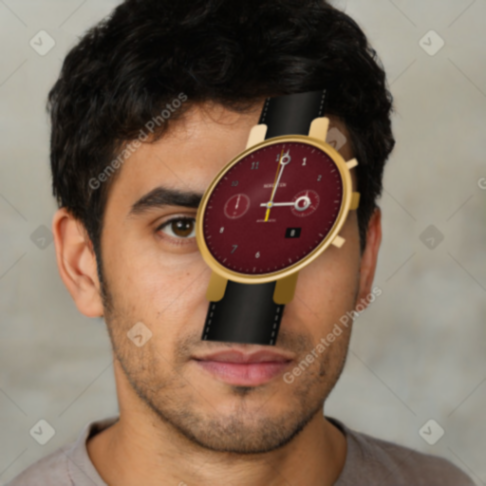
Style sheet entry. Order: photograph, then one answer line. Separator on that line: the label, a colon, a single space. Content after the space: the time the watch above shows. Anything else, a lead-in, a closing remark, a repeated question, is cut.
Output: 3:01
